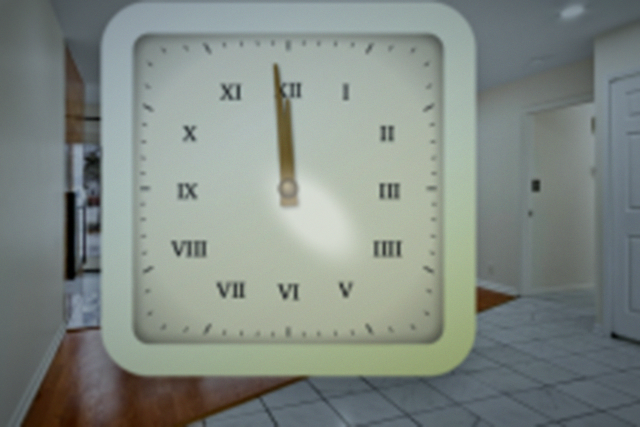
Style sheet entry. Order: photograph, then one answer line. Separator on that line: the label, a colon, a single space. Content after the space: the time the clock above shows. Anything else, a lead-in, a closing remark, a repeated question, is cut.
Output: 11:59
